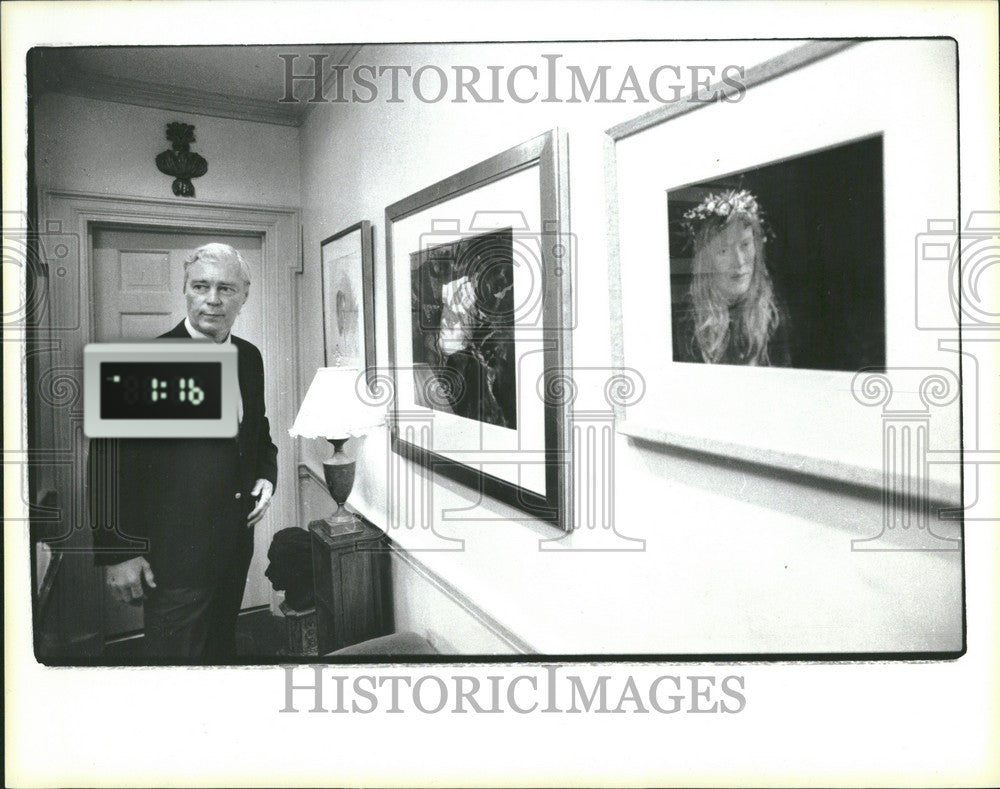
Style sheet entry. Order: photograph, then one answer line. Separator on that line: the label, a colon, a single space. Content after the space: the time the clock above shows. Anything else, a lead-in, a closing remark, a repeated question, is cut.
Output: 1:16
